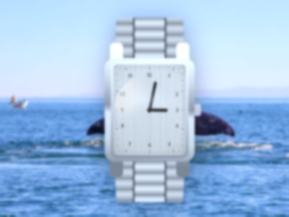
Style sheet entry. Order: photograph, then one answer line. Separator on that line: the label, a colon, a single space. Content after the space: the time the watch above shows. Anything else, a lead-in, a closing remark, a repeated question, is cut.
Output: 3:02
